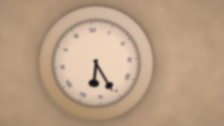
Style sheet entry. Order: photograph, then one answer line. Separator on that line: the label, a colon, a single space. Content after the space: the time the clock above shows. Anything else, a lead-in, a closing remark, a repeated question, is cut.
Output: 6:26
